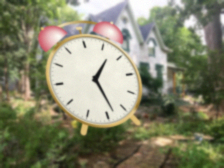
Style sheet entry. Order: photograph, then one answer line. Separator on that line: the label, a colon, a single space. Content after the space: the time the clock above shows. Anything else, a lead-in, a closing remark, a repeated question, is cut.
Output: 1:28
